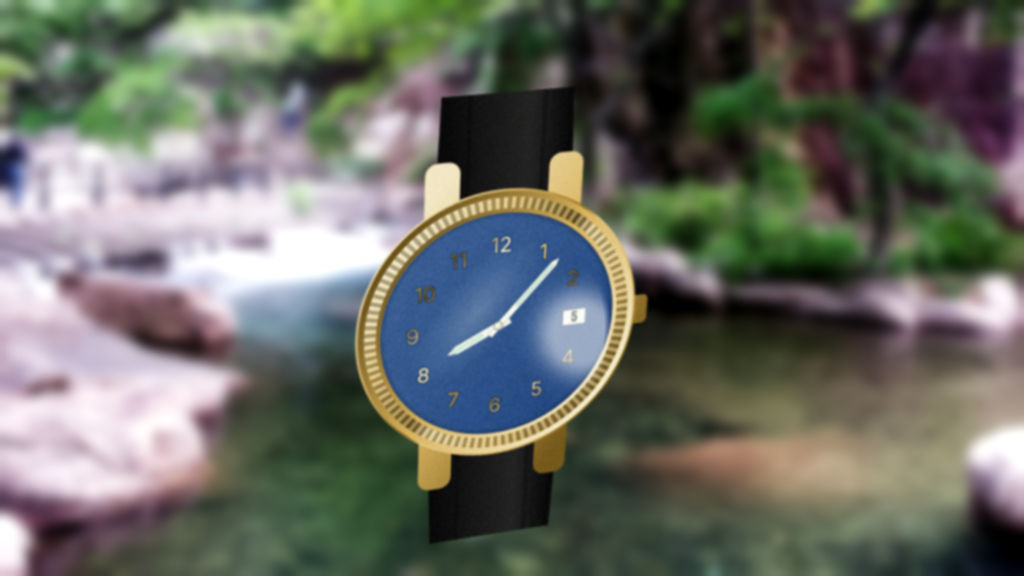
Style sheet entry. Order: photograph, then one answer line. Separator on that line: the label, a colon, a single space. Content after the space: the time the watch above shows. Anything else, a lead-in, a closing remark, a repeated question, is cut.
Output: 8:07
